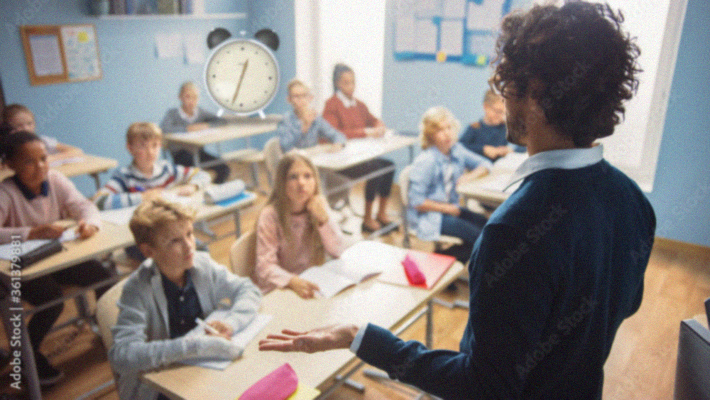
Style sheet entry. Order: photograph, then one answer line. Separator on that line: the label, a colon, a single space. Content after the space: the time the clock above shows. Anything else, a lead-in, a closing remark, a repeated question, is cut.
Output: 12:33
